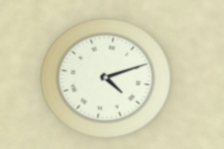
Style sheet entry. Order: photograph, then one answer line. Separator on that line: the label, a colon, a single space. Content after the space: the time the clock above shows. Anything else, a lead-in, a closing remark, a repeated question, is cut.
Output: 4:10
